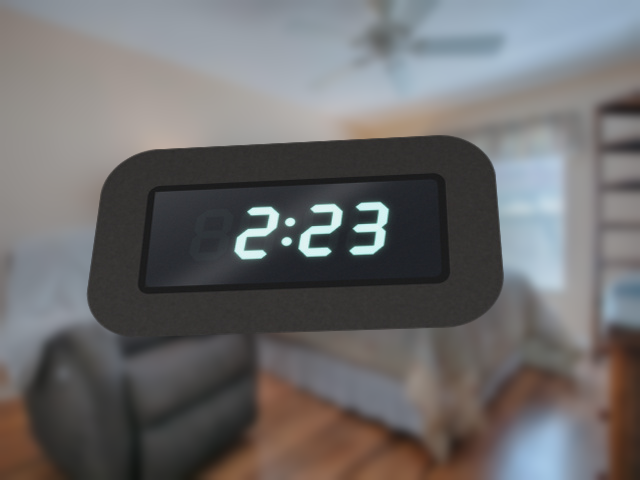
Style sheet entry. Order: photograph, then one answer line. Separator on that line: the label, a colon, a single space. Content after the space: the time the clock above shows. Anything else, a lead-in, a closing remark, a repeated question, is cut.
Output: 2:23
